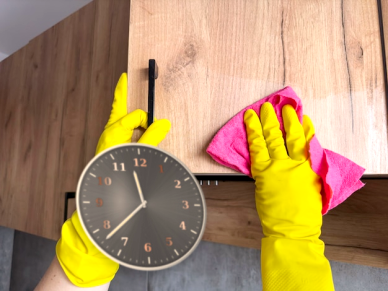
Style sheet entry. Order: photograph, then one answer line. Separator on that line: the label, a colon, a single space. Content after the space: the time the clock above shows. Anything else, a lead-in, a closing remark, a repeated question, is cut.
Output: 11:38
